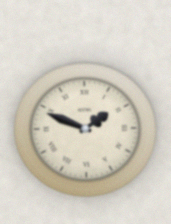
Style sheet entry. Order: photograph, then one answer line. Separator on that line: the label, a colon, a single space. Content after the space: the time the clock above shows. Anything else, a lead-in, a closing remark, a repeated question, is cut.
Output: 1:49
